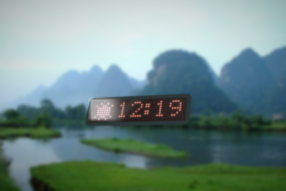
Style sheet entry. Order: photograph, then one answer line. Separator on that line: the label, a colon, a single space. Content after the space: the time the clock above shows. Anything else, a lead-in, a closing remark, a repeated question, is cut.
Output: 12:19
